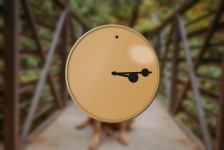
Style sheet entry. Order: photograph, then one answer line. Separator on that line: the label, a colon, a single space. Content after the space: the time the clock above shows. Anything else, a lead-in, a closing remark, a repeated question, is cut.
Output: 3:14
